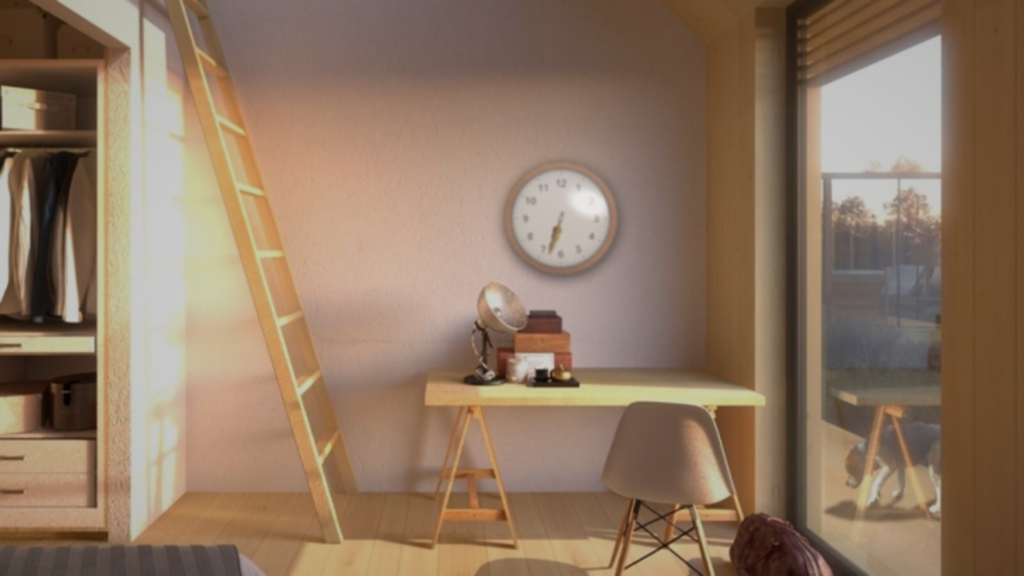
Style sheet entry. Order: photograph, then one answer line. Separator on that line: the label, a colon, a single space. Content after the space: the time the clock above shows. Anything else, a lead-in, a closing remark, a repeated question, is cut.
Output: 6:33
